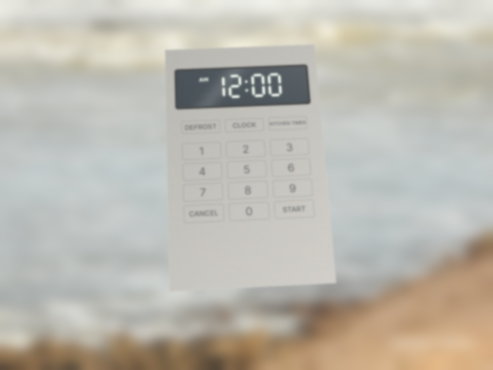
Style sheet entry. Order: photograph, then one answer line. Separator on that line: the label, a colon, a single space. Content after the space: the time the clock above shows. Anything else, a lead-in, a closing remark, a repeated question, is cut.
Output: 12:00
